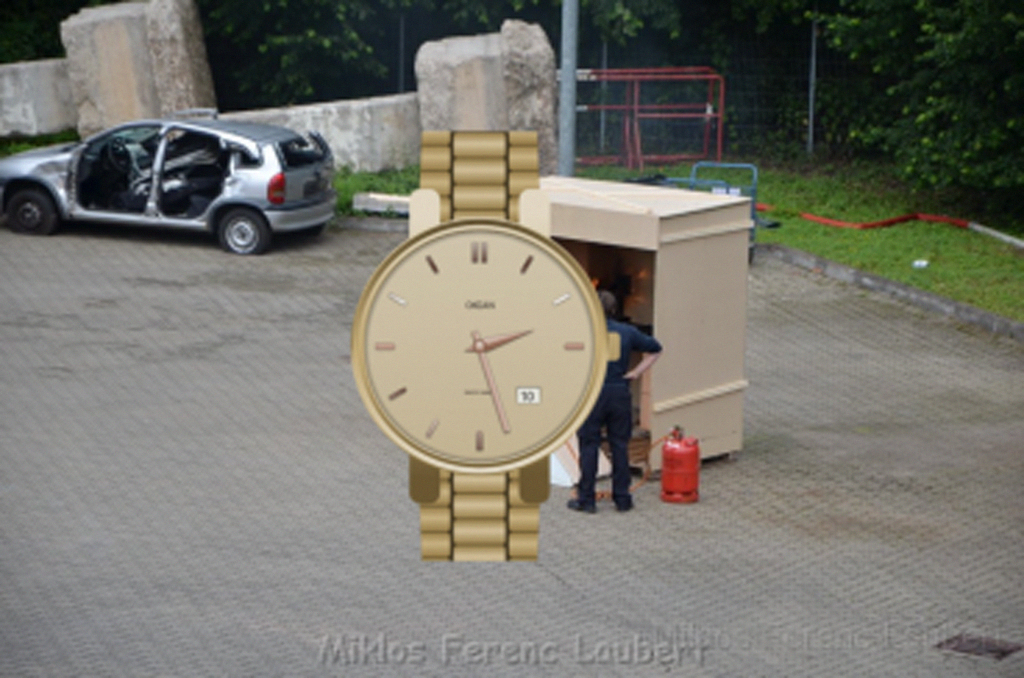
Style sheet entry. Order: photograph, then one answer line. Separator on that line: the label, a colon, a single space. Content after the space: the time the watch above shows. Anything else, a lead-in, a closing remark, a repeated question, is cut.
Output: 2:27
